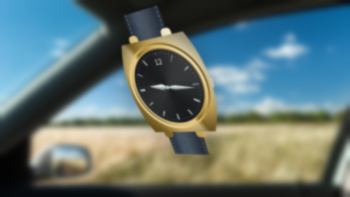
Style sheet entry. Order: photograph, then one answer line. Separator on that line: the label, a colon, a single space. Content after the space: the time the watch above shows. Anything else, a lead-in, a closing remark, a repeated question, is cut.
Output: 9:16
